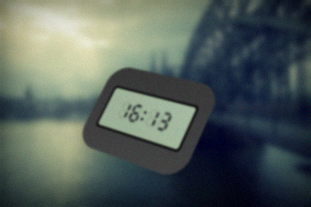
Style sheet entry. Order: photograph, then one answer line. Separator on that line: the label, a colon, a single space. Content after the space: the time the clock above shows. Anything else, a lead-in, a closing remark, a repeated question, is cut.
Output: 16:13
